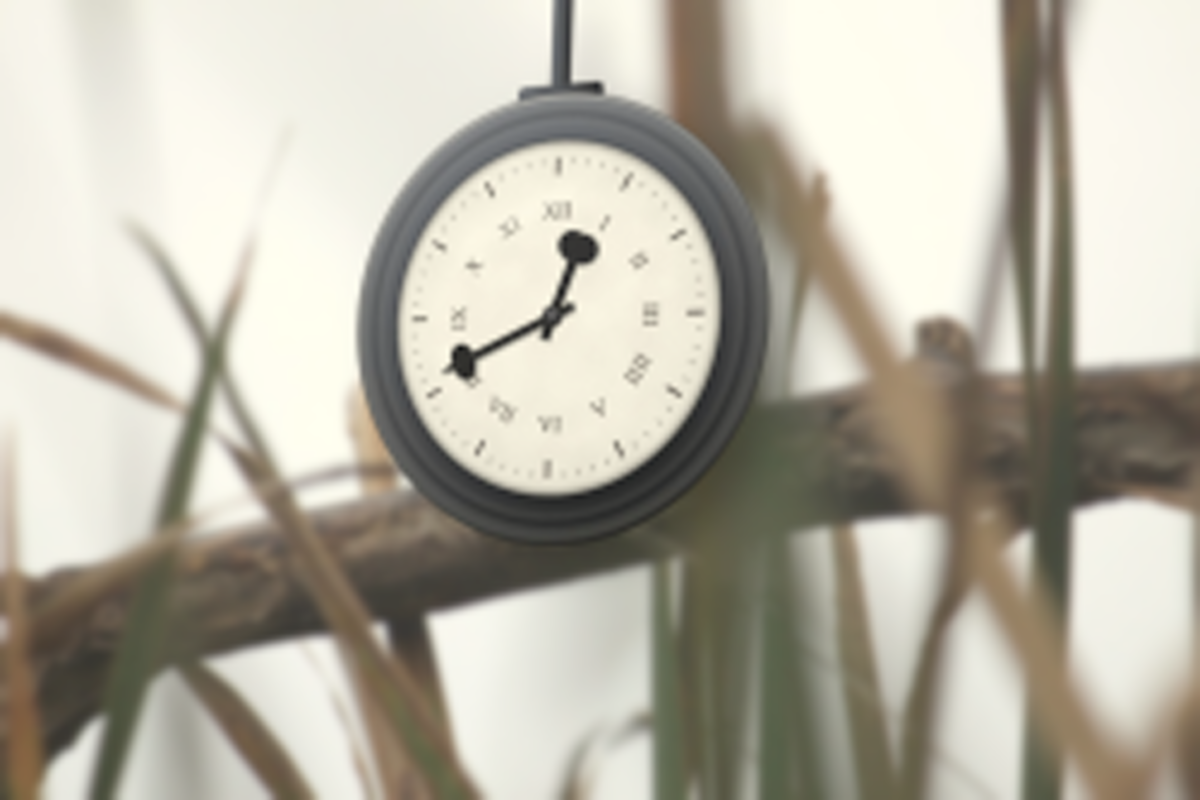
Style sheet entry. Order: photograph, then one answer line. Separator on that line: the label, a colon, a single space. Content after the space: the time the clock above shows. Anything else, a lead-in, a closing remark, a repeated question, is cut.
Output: 12:41
